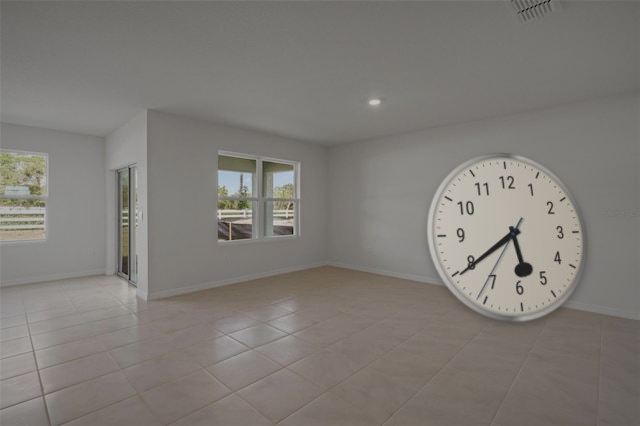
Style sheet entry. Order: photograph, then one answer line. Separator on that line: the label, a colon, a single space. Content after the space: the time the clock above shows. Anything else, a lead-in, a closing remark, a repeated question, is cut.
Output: 5:39:36
